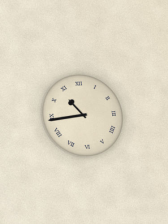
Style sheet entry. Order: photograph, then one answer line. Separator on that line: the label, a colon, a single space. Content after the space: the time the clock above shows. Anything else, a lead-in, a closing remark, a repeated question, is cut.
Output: 10:44
